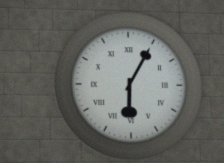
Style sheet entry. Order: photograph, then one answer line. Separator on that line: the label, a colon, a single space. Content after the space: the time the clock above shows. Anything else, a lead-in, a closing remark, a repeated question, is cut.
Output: 6:05
